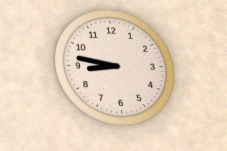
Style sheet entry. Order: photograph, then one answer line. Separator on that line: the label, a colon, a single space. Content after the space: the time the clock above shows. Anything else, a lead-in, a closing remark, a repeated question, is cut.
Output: 8:47
